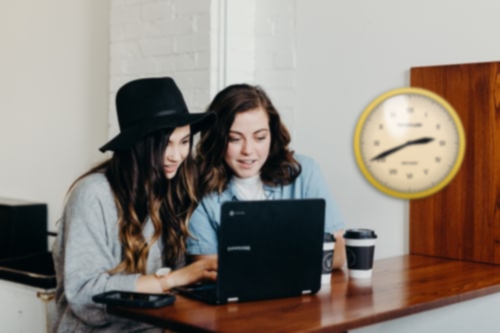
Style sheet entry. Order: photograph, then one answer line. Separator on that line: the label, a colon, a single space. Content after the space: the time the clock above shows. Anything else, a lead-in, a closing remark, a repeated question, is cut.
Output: 2:41
